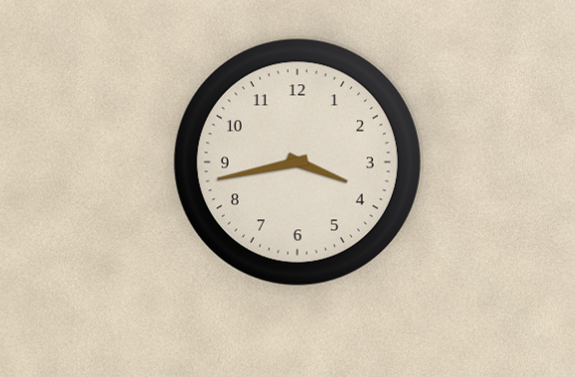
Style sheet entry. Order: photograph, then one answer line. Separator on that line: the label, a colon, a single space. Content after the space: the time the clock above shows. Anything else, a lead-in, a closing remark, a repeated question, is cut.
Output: 3:43
